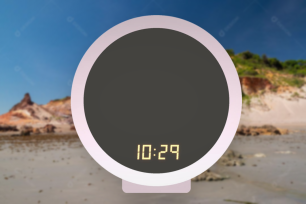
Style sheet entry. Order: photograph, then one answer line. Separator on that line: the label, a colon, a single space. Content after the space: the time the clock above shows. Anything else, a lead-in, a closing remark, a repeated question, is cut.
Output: 10:29
